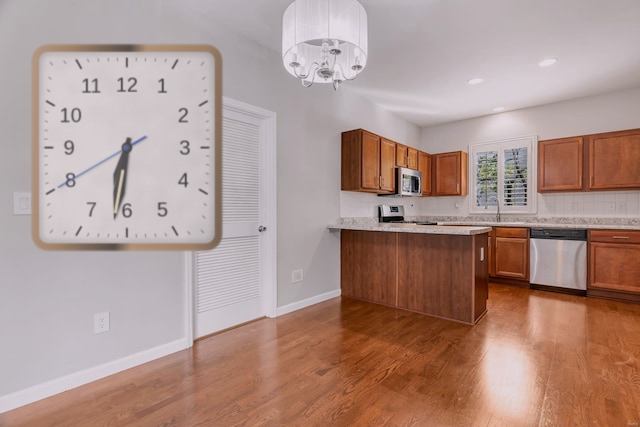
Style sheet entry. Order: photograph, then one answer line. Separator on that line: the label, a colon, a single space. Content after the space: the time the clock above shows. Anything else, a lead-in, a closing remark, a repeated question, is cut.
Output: 6:31:40
